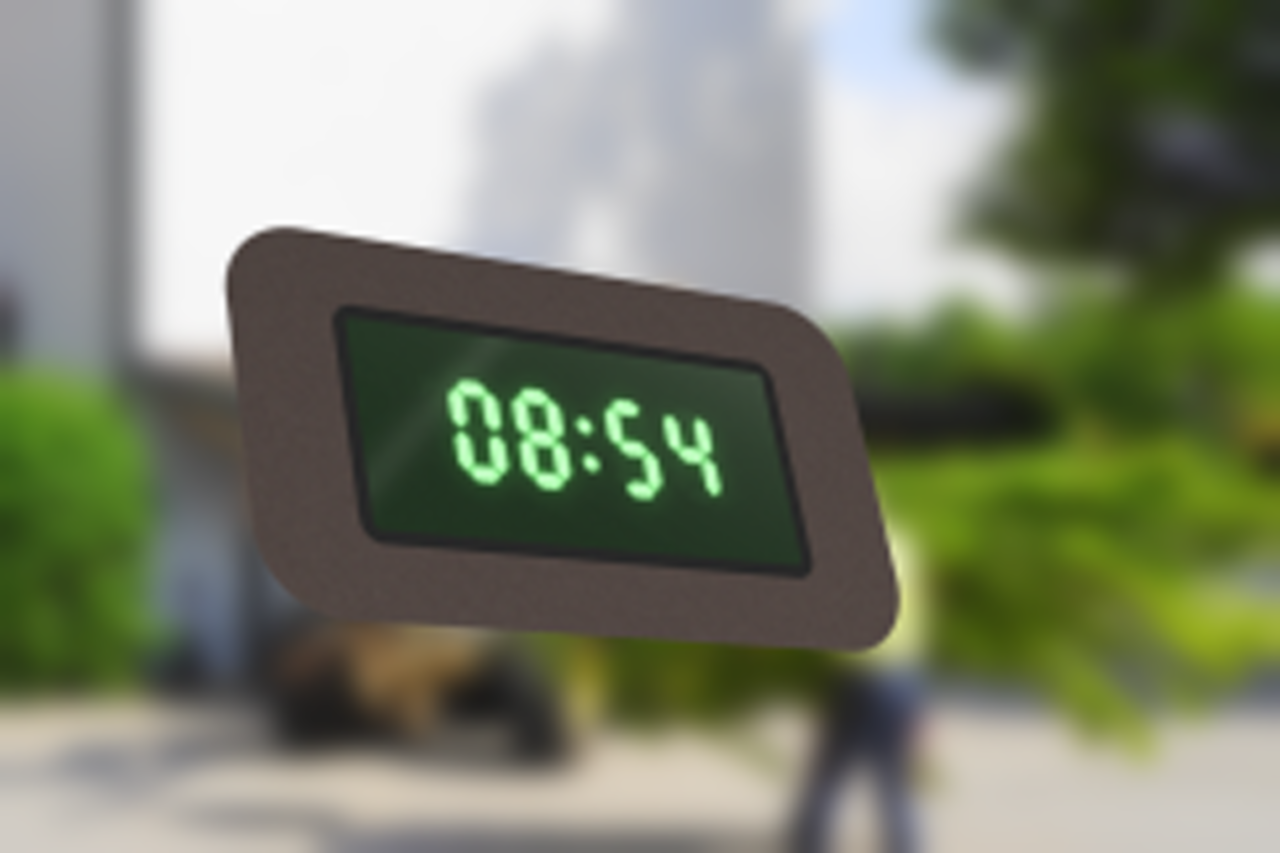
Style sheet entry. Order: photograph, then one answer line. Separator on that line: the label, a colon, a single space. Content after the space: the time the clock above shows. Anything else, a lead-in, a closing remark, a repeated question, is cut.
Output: 8:54
